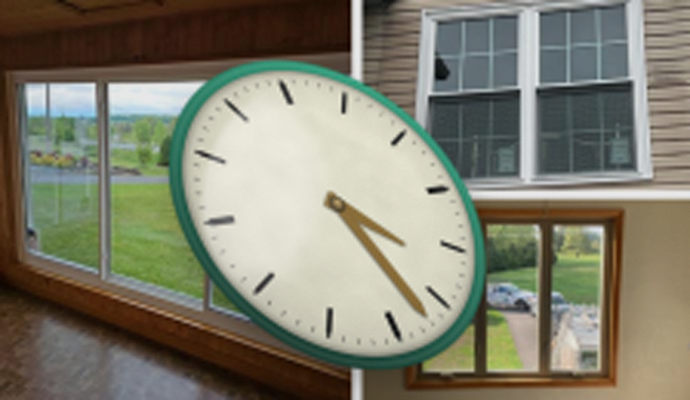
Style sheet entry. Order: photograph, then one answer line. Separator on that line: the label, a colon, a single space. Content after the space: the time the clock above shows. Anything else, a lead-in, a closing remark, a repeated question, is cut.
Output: 4:27
